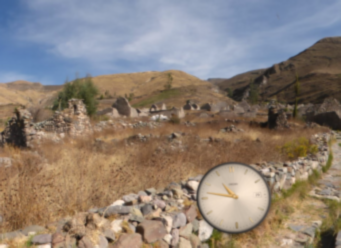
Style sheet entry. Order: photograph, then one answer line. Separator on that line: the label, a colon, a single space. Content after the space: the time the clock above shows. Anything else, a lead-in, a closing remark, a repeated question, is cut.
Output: 10:47
